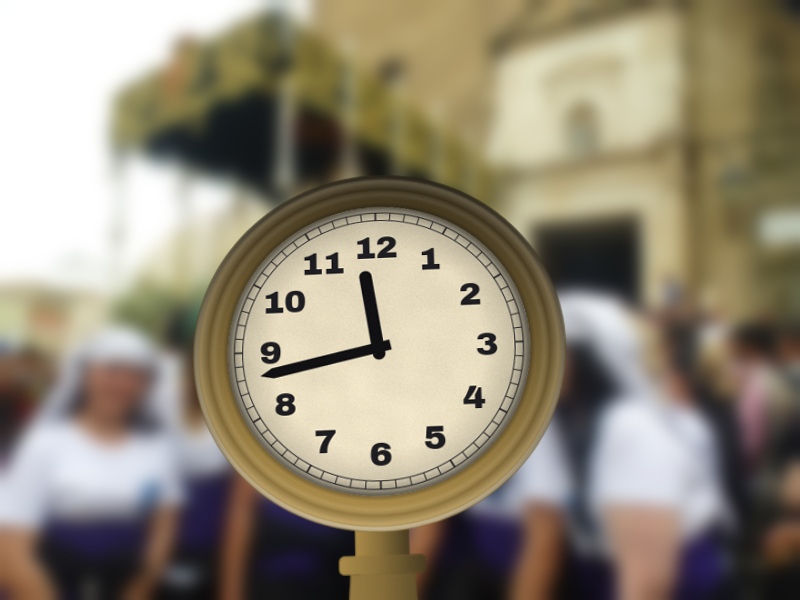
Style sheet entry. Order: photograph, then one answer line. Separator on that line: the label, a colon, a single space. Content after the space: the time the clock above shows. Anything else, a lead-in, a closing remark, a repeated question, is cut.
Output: 11:43
